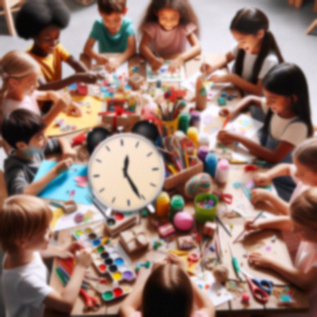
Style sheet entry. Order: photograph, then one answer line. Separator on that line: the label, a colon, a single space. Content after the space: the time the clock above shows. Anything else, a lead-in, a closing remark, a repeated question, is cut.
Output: 12:26
